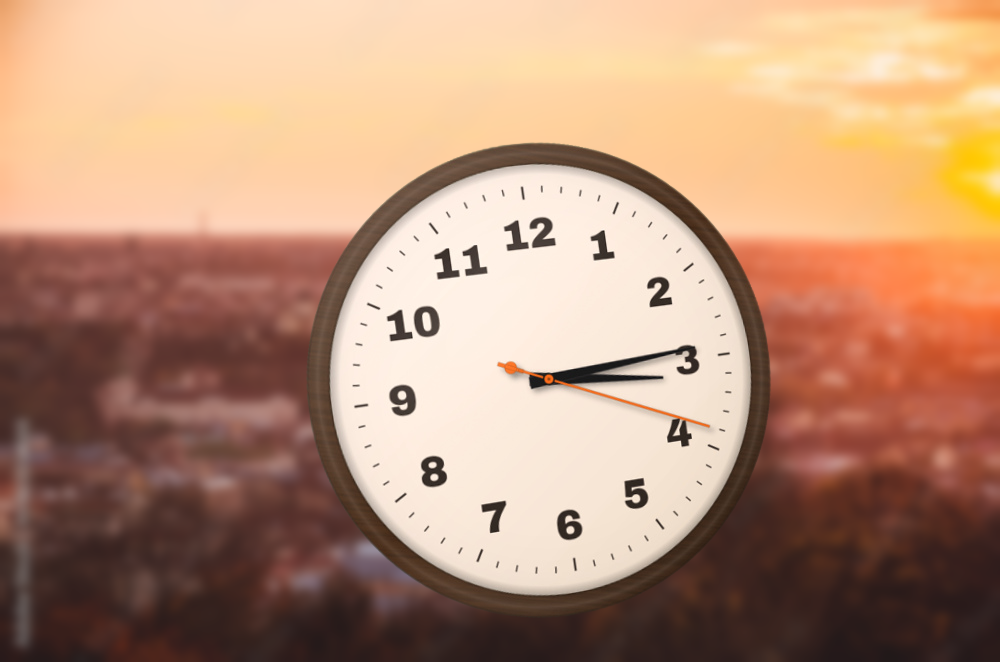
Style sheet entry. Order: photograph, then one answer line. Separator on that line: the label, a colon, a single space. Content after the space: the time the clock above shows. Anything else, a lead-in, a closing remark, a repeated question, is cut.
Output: 3:14:19
